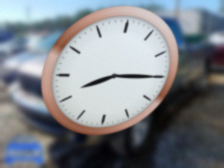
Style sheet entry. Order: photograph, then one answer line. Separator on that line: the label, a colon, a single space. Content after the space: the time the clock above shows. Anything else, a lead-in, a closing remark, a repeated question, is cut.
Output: 8:15
